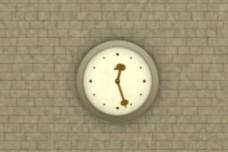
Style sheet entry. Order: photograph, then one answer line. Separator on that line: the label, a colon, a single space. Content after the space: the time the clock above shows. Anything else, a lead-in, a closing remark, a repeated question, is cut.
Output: 12:27
